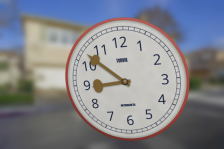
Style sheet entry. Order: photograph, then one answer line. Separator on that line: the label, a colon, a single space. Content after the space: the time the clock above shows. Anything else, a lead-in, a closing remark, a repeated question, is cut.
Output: 8:52
